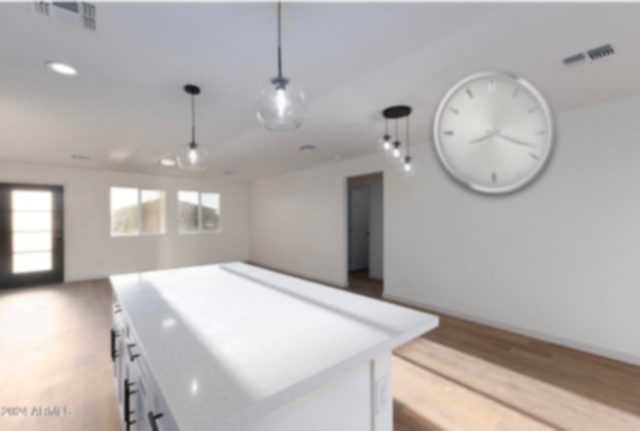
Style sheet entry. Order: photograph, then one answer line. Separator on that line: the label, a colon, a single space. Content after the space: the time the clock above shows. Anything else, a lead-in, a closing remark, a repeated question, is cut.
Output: 8:18
